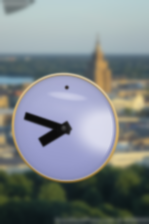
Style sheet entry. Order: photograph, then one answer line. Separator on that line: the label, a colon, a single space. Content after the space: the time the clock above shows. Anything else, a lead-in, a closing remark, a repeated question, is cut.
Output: 7:47
